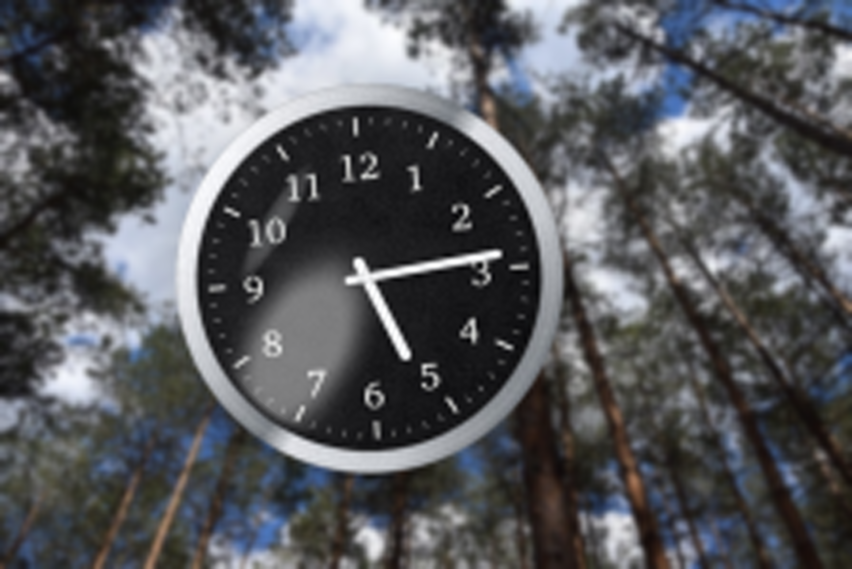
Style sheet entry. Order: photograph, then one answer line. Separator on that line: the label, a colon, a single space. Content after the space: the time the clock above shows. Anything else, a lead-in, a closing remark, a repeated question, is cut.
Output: 5:14
